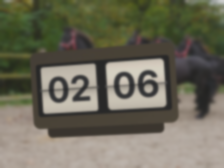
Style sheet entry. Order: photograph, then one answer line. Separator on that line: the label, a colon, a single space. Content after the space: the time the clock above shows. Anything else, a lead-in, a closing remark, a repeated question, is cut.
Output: 2:06
